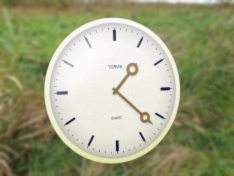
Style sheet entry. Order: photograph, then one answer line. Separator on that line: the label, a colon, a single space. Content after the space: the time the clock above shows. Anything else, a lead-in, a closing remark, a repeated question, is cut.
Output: 1:22
